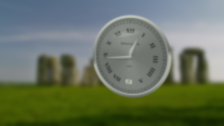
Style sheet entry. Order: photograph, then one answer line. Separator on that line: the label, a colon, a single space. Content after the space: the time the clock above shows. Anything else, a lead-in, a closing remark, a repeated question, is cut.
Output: 12:44
